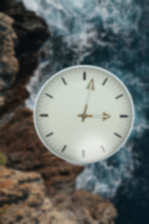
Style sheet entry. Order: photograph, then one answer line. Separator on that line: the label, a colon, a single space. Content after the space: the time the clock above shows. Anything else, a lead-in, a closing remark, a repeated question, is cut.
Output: 3:02
